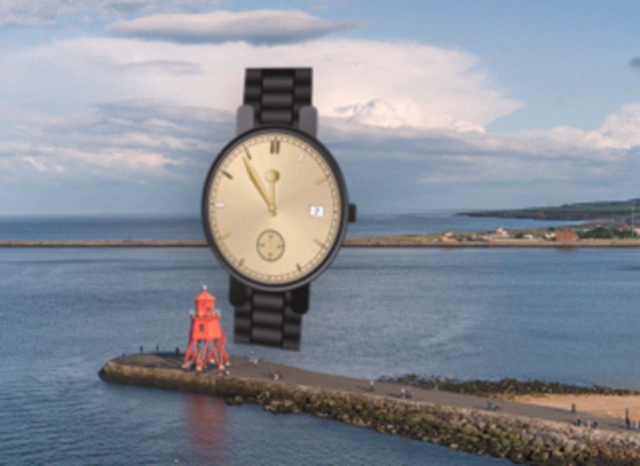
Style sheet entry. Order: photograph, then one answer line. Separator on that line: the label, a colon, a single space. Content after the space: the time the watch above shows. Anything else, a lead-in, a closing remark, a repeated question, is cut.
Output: 11:54
